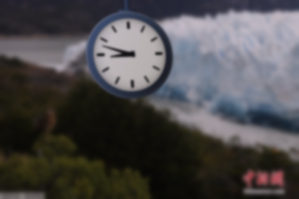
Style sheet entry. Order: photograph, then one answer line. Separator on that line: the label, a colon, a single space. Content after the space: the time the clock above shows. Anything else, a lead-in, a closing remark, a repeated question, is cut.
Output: 8:48
